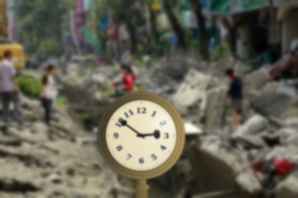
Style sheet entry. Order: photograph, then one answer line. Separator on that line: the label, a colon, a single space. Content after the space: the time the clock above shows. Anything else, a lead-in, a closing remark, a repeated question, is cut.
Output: 2:51
